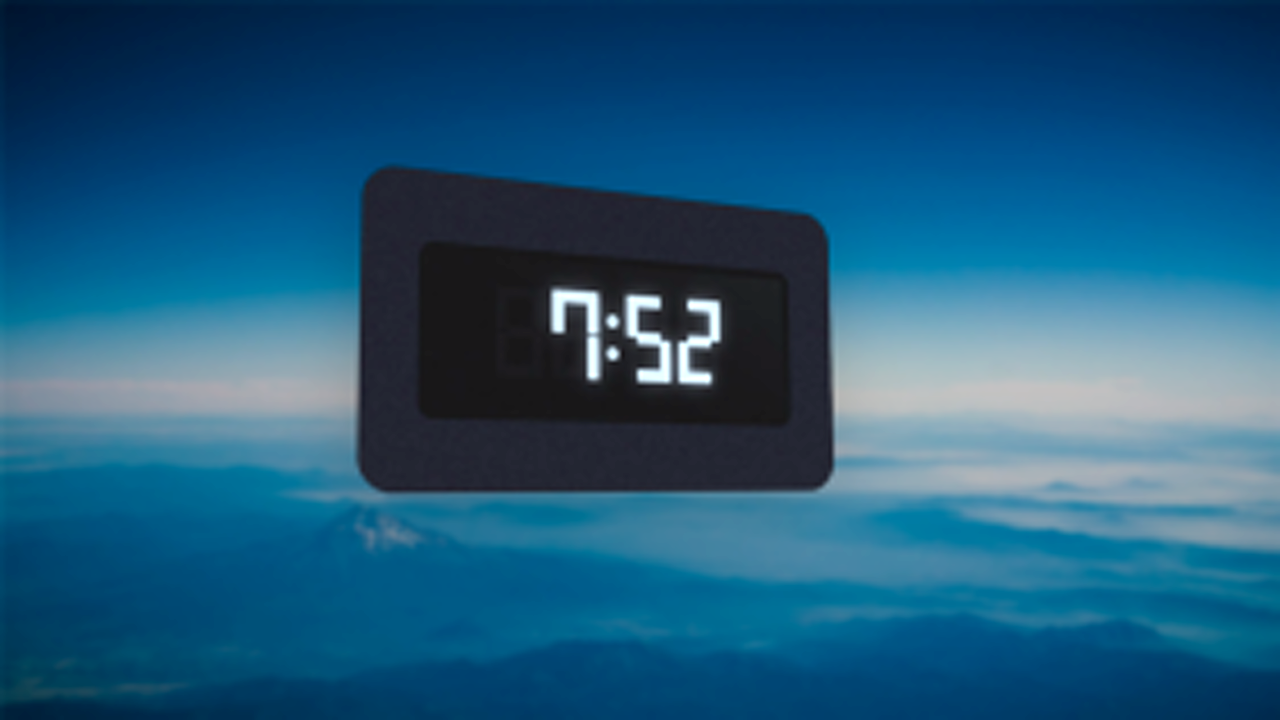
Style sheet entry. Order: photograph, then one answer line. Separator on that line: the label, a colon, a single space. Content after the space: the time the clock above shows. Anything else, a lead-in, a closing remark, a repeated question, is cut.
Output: 7:52
